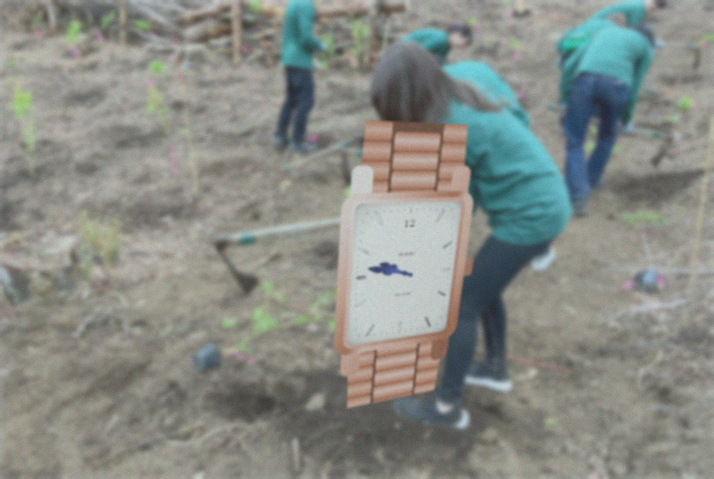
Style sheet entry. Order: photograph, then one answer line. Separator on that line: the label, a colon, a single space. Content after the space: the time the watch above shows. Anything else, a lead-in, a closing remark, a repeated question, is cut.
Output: 9:47
